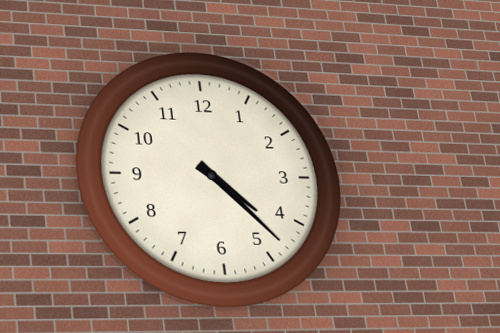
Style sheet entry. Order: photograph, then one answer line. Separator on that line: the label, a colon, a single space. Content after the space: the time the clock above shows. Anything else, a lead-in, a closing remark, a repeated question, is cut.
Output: 4:23
